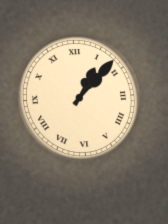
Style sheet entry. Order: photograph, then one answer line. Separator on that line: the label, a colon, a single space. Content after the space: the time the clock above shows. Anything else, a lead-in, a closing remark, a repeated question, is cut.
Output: 1:08
